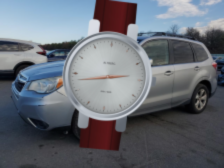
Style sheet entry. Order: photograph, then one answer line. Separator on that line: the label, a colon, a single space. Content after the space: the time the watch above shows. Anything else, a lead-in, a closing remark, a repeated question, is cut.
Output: 2:43
